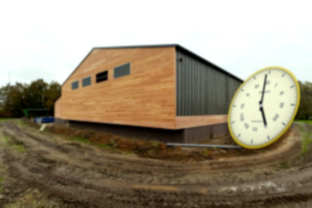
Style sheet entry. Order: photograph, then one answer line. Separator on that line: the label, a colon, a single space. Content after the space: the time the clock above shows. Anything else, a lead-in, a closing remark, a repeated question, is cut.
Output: 4:59
